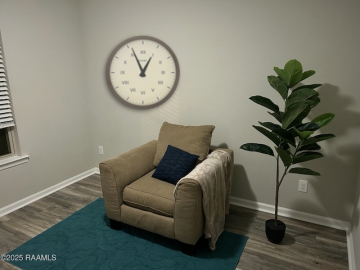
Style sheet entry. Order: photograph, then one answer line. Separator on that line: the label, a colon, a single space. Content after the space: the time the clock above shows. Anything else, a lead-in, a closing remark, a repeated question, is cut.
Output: 12:56
